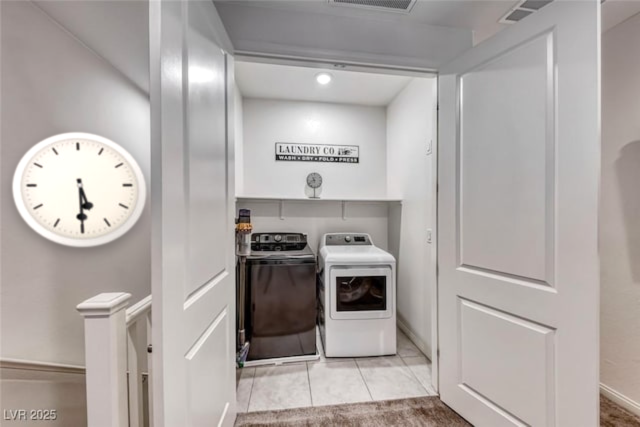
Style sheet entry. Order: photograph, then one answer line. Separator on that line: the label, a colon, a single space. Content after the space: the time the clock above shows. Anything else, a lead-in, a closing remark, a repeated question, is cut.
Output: 5:30
